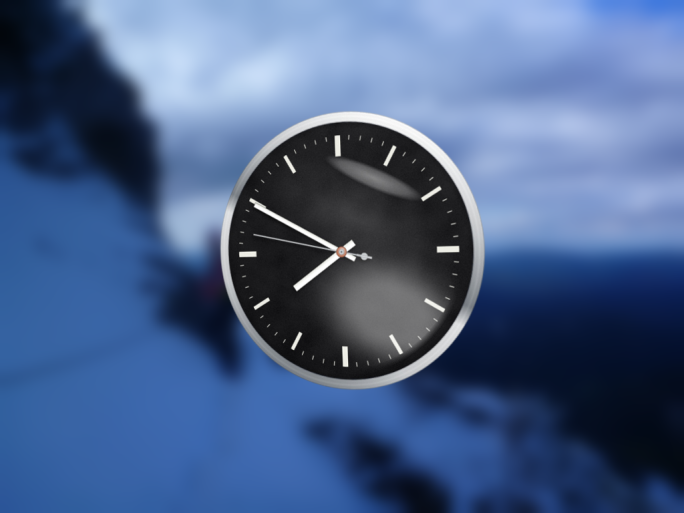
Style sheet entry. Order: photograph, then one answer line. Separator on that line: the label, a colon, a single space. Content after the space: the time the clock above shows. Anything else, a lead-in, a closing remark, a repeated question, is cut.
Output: 7:49:47
